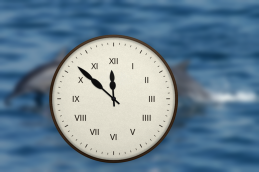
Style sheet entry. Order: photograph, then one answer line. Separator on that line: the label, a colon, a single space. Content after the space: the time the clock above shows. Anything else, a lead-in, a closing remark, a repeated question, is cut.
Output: 11:52
